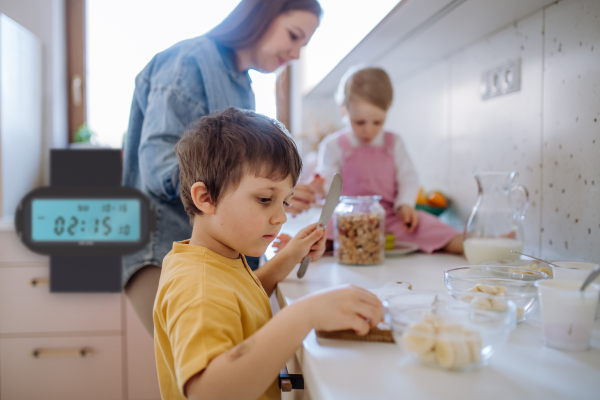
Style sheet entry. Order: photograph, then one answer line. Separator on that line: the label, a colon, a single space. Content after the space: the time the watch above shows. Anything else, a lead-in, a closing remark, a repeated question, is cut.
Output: 2:15
